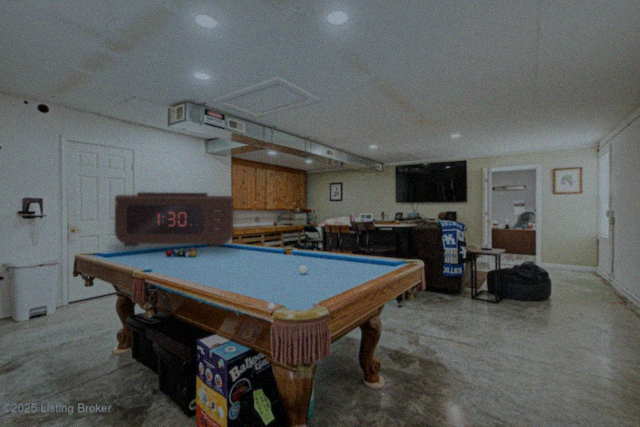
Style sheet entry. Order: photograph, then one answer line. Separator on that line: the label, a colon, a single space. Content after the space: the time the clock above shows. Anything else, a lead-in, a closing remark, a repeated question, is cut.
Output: 1:30
